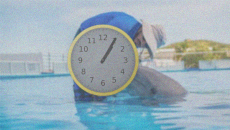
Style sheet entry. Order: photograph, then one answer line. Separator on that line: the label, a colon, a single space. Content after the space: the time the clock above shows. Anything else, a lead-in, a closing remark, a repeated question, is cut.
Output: 1:05
